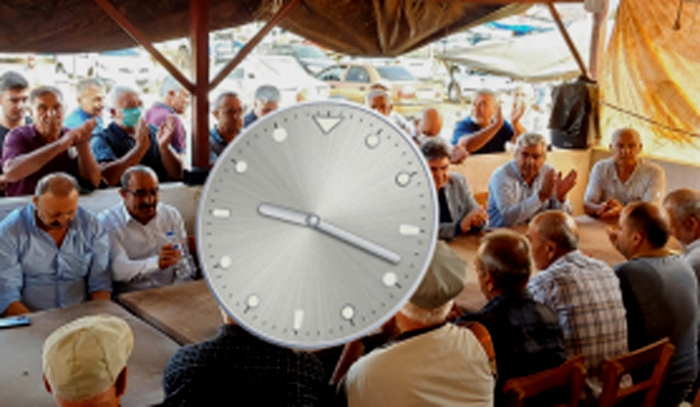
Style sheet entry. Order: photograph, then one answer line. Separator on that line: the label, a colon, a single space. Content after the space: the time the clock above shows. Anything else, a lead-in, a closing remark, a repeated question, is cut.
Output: 9:18
